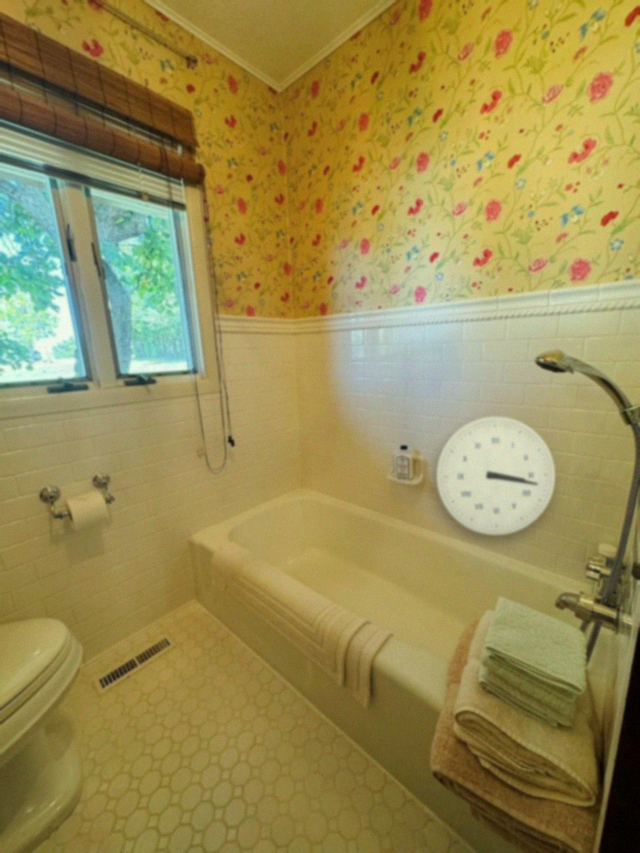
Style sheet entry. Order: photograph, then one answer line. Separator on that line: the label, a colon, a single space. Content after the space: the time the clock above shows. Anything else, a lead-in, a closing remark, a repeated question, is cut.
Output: 3:17
